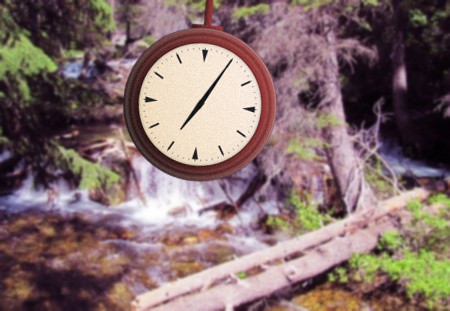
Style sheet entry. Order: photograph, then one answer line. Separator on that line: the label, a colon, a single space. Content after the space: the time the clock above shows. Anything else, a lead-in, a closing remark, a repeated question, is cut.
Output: 7:05
